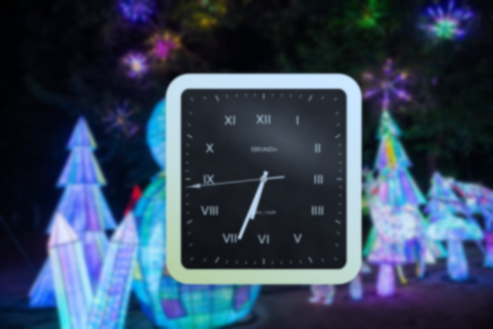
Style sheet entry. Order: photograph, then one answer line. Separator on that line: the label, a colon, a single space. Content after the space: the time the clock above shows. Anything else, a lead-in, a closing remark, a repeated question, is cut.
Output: 6:33:44
